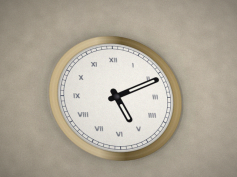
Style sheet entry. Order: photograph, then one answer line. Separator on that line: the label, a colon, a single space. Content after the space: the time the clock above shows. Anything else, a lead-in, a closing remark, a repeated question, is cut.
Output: 5:11
